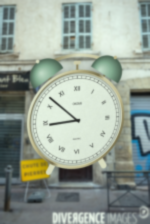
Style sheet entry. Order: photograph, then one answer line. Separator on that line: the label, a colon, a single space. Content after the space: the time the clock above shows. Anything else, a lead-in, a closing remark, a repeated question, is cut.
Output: 8:52
